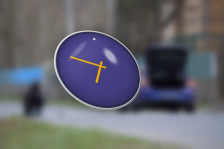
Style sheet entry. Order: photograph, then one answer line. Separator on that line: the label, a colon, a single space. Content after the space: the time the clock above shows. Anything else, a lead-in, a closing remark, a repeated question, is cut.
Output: 6:48
